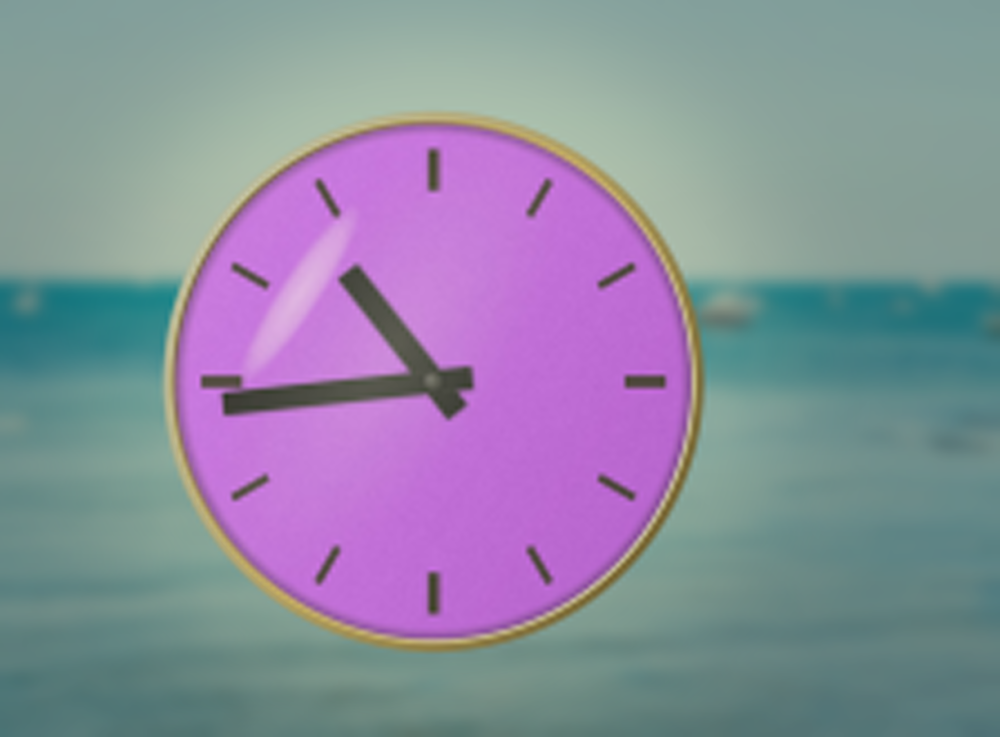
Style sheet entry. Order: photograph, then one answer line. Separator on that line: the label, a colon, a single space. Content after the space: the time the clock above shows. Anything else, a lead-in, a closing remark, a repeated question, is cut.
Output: 10:44
